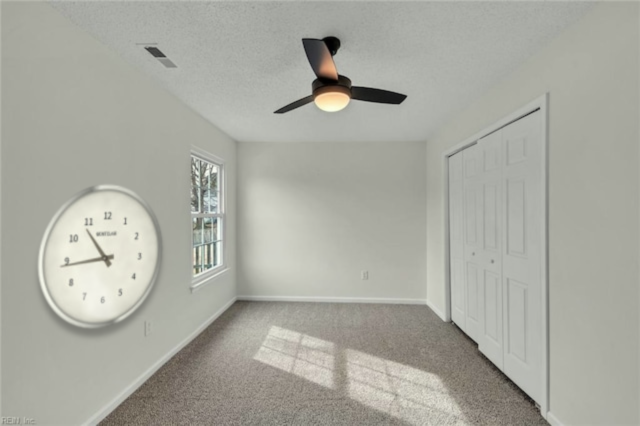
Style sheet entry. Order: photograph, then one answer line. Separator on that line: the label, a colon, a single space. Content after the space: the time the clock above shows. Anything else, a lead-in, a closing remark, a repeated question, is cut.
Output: 10:44
